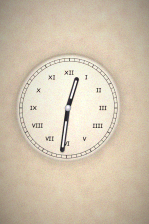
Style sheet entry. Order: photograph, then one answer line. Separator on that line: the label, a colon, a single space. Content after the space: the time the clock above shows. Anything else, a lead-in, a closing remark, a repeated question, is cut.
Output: 12:31
